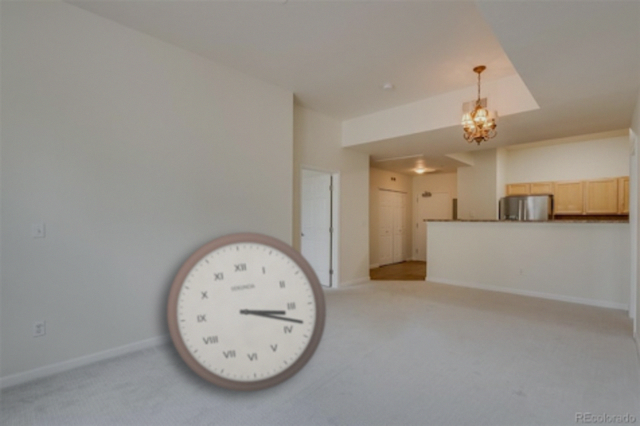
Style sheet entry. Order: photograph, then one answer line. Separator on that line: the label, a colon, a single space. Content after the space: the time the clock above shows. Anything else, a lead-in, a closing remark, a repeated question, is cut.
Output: 3:18
